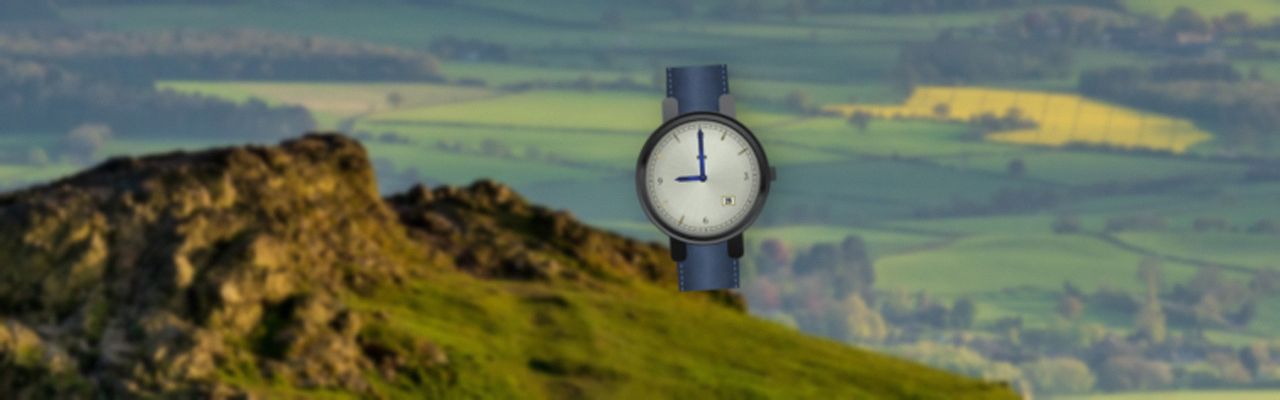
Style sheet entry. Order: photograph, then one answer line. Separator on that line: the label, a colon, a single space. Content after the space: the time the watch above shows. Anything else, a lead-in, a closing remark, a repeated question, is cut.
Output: 9:00
